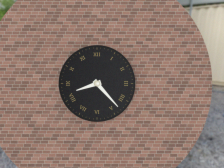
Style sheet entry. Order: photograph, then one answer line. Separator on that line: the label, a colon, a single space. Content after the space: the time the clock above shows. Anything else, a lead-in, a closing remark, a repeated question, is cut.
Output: 8:23
